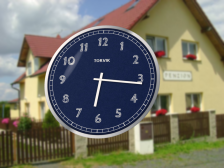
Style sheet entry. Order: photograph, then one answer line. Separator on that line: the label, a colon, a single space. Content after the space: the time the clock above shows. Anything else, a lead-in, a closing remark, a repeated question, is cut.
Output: 6:16
